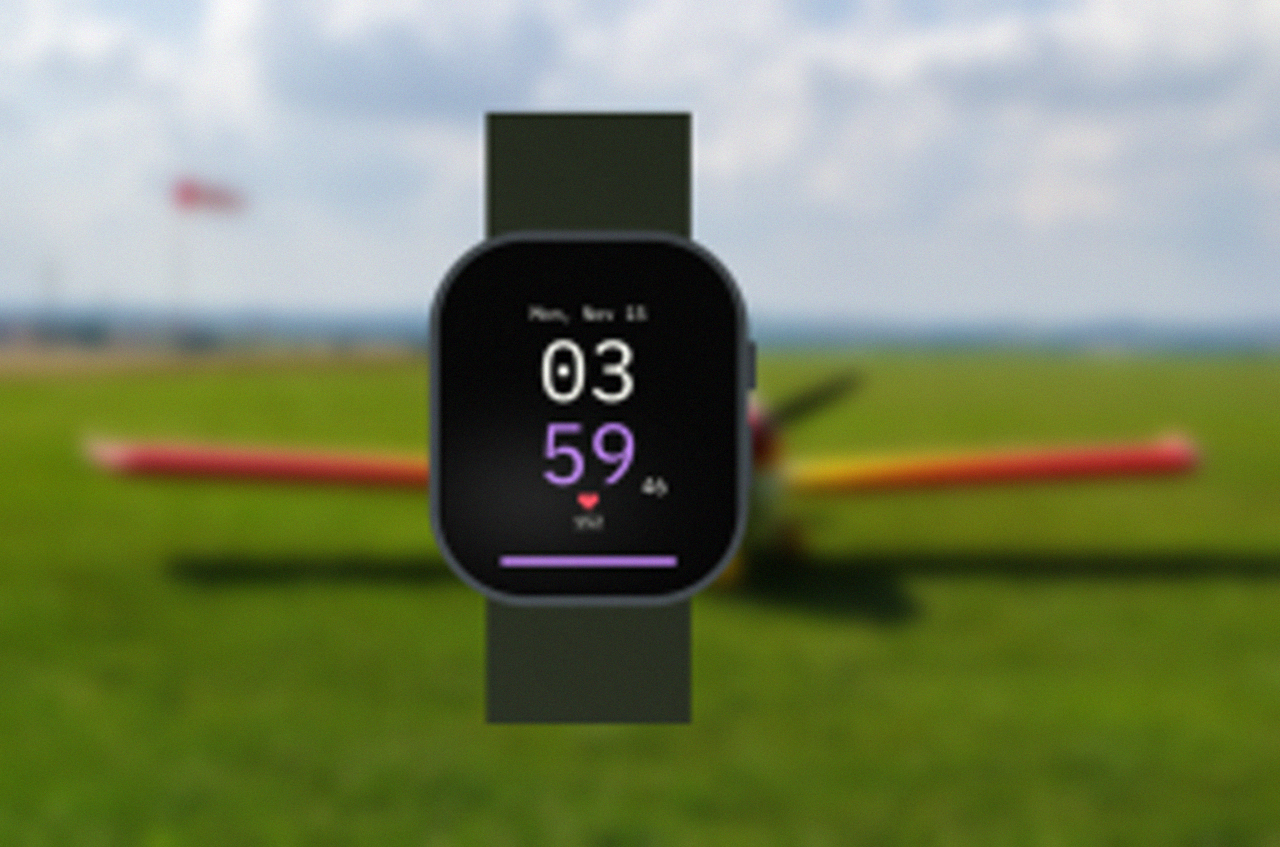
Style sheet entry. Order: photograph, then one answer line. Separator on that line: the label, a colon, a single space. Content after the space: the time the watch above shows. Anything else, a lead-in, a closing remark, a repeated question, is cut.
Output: 3:59
